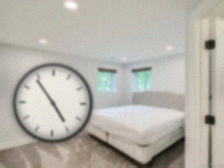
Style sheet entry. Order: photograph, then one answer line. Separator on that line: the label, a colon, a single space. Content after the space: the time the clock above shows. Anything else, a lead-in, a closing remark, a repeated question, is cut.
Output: 4:54
